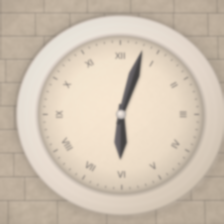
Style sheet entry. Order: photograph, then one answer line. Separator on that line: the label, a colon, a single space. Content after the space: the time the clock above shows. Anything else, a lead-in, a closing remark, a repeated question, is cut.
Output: 6:03
